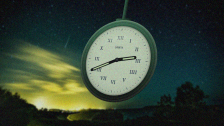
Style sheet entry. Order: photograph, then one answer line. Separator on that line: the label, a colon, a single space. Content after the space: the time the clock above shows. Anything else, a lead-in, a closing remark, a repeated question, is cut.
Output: 2:41
